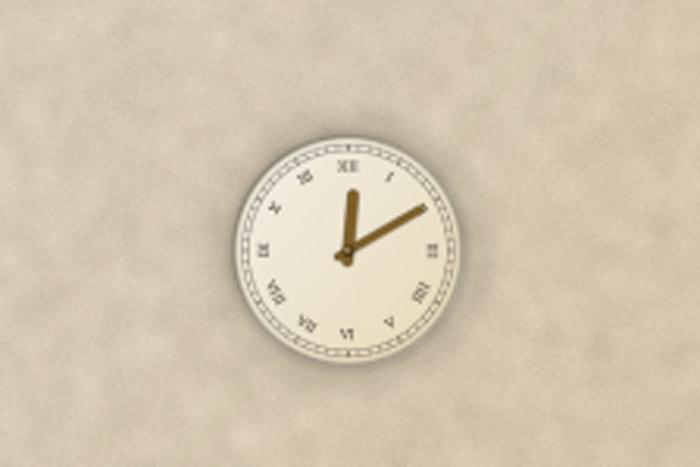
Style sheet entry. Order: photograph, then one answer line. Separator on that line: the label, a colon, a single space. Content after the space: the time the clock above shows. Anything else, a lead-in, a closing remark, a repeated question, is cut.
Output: 12:10
